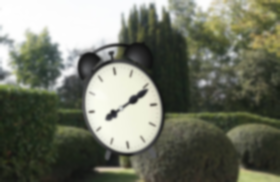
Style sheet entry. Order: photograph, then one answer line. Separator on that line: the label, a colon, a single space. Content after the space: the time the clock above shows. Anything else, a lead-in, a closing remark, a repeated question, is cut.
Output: 8:11
